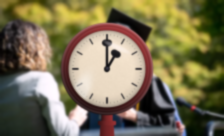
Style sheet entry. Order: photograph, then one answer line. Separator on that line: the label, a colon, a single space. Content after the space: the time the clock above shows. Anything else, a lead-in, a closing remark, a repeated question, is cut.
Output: 1:00
